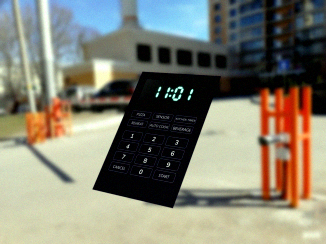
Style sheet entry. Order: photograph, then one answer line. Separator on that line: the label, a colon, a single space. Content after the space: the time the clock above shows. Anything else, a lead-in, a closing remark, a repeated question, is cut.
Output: 11:01
